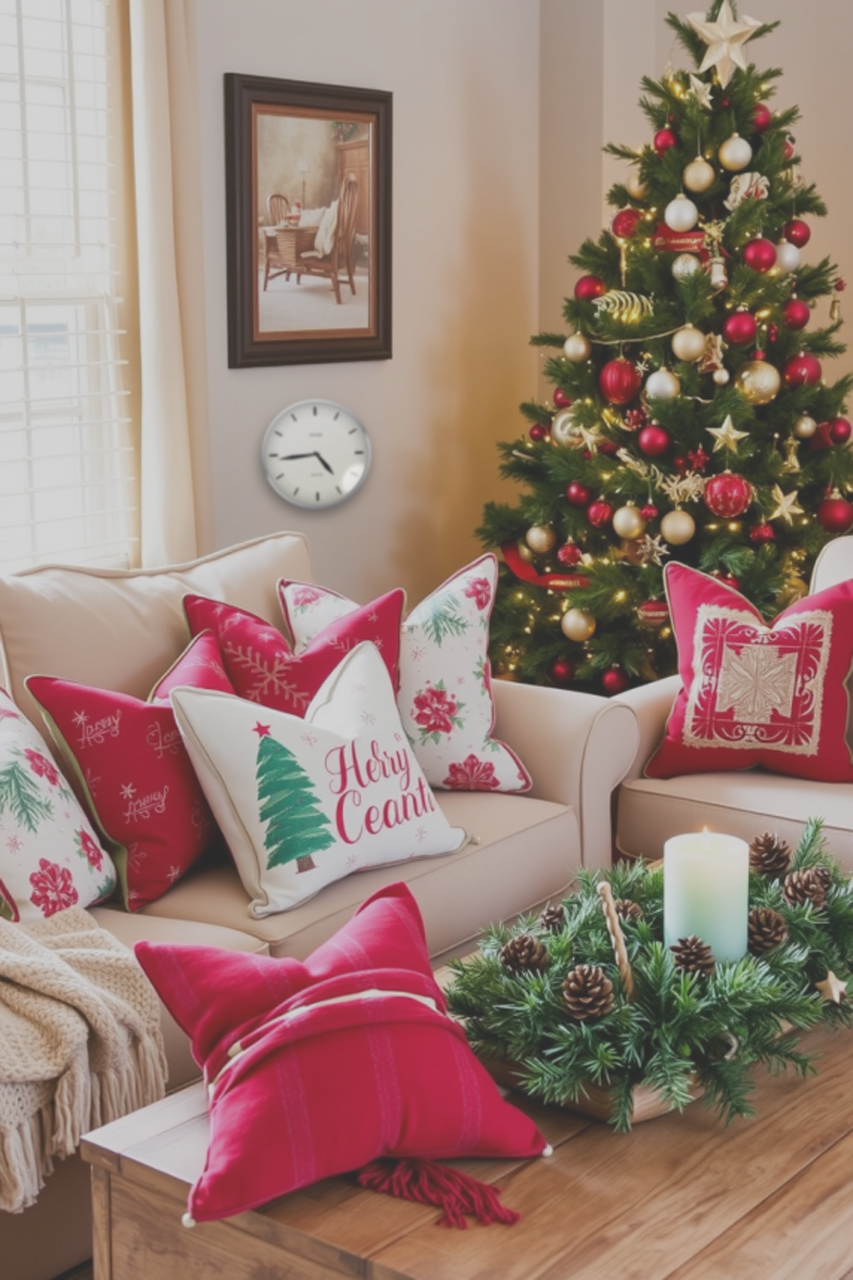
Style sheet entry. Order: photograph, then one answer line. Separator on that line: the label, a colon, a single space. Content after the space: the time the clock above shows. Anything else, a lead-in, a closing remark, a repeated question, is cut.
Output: 4:44
